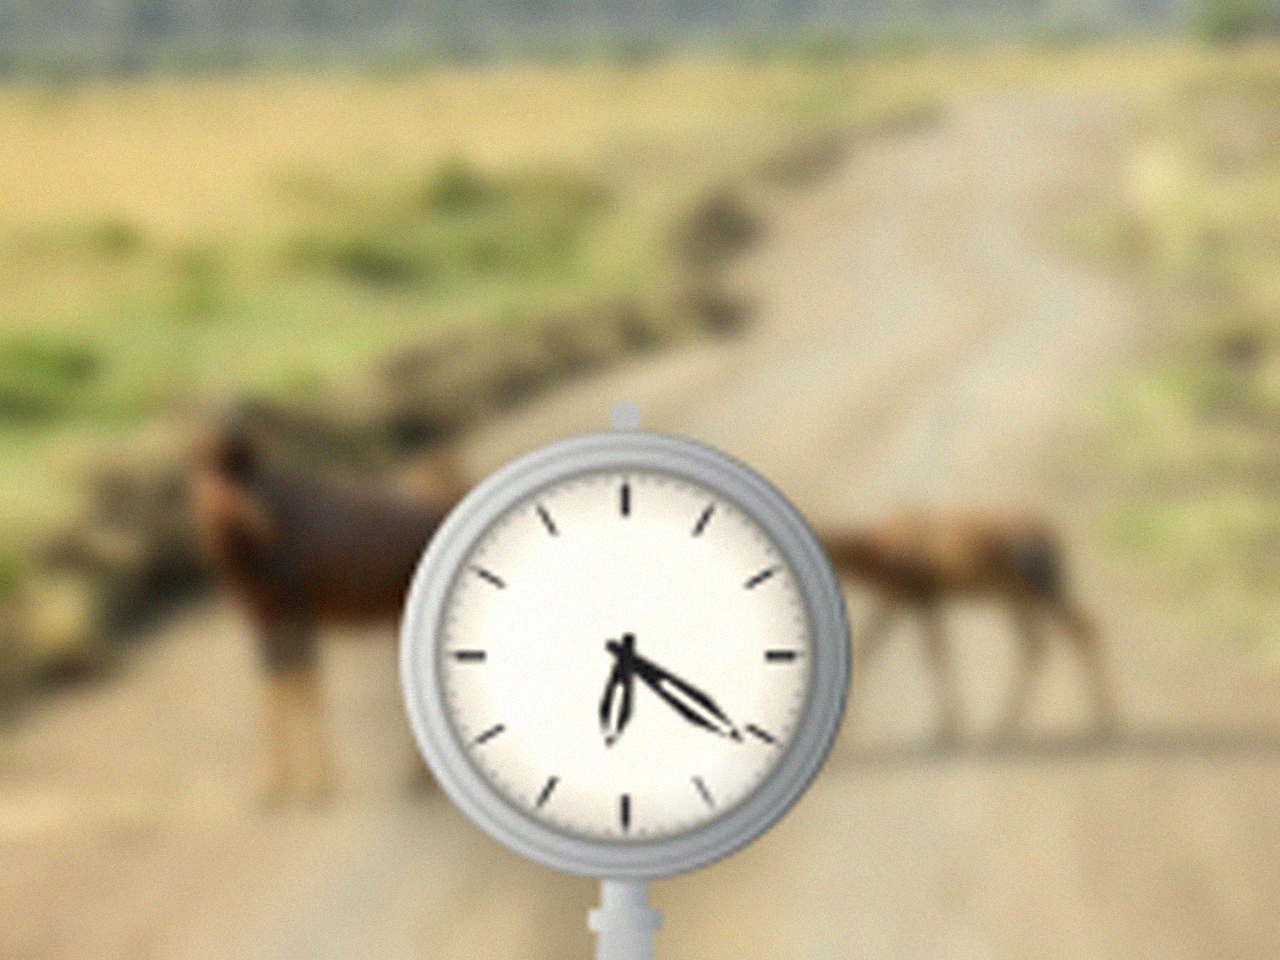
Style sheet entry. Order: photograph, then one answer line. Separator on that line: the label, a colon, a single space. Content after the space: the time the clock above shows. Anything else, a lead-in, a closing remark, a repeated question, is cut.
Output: 6:21
